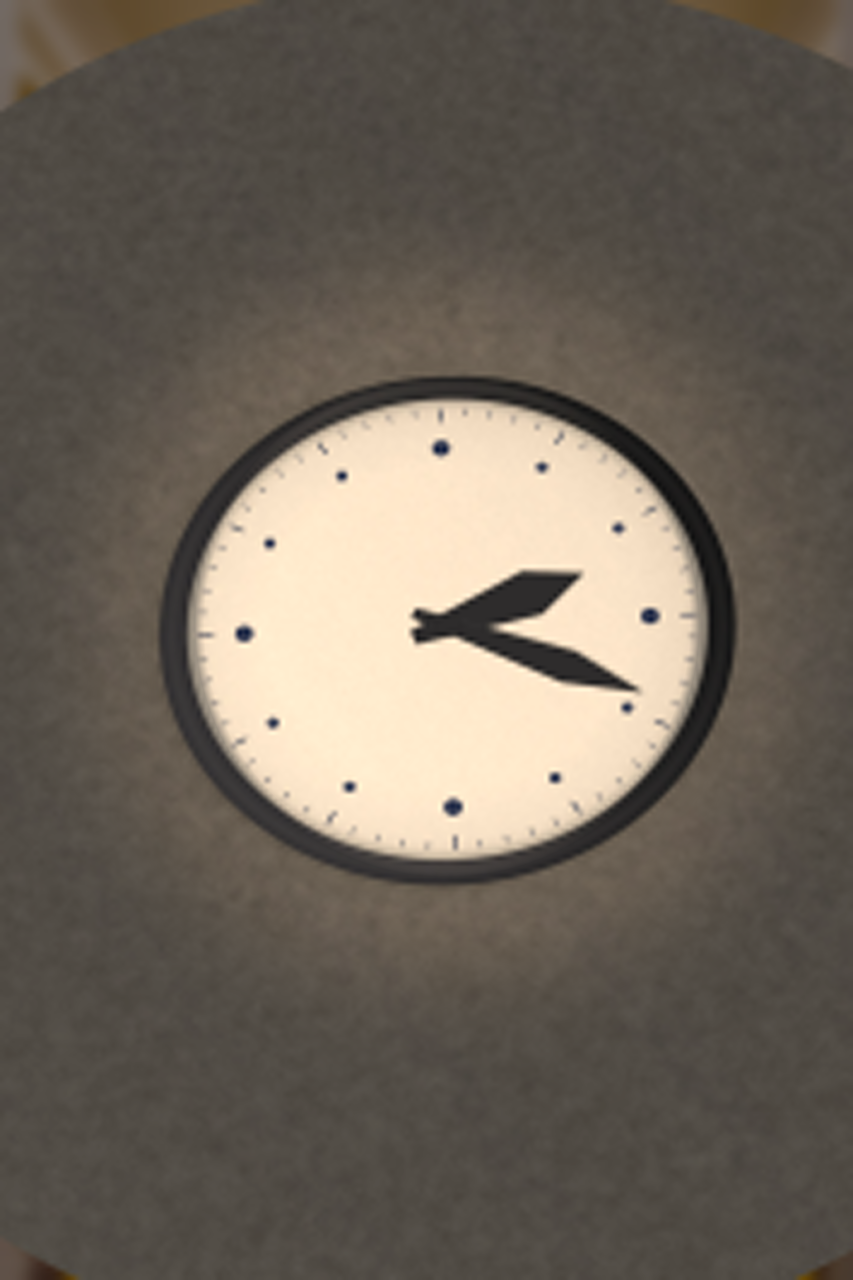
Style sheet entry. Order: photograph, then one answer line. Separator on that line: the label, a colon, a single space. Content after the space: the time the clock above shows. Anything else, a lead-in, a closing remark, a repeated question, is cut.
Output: 2:19
